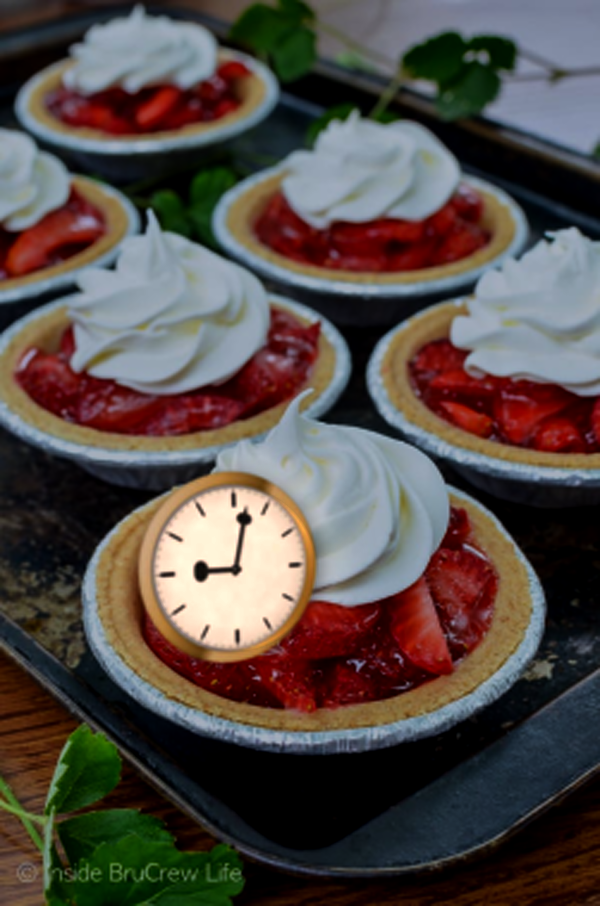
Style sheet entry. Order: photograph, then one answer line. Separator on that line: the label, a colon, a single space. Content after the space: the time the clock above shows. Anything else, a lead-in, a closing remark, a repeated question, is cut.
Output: 9:02
